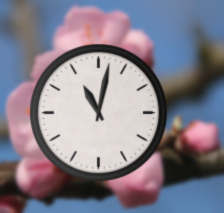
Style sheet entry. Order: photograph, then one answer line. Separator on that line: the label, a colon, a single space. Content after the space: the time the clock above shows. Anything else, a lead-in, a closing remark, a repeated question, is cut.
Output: 11:02
